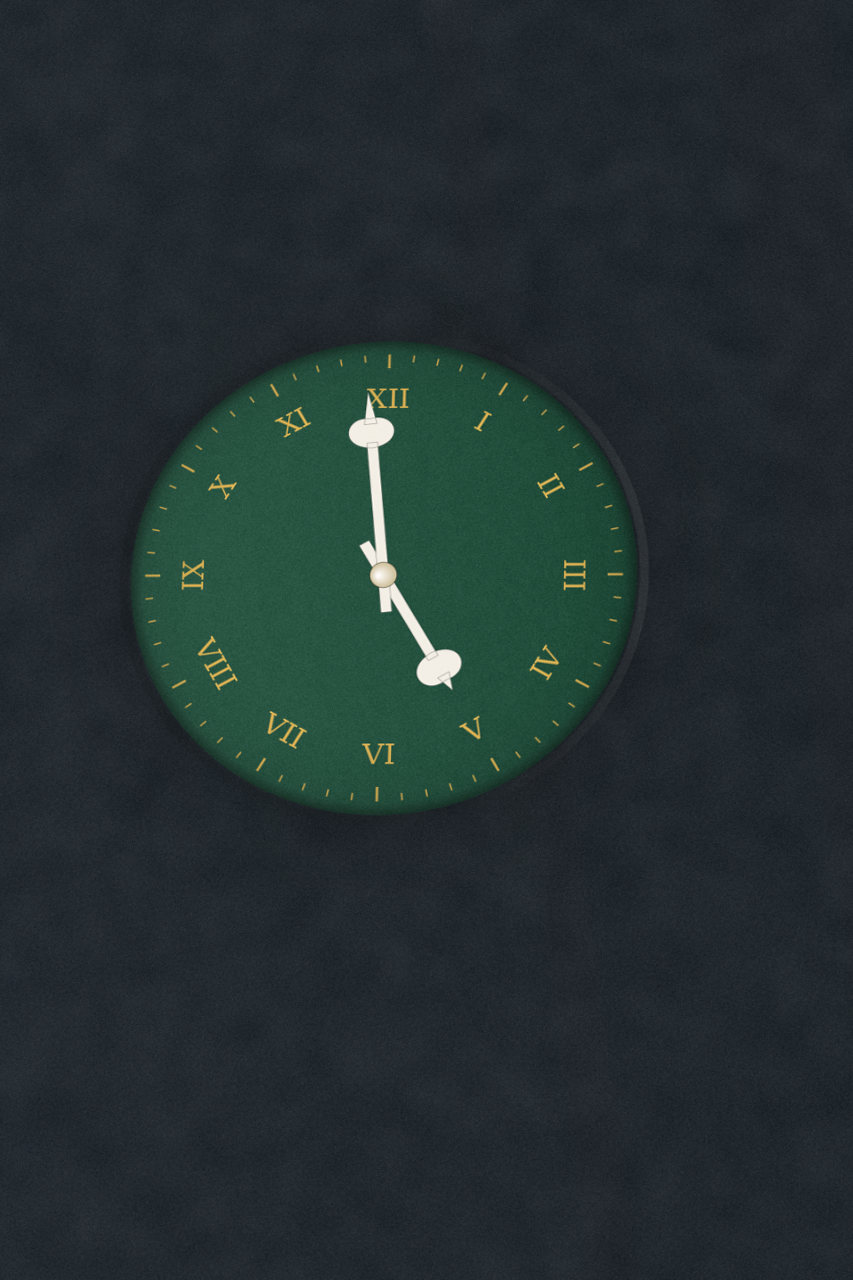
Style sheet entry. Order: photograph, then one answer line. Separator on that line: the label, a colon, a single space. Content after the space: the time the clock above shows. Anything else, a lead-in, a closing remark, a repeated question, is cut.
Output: 4:59
